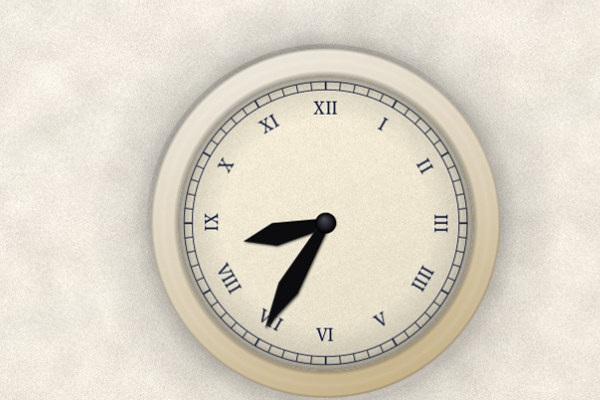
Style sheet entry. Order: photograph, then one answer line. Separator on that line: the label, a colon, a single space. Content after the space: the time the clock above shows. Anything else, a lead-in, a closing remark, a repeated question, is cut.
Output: 8:35
